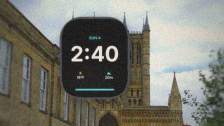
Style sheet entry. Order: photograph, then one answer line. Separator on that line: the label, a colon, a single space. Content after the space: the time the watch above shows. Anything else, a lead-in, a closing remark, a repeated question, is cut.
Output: 2:40
